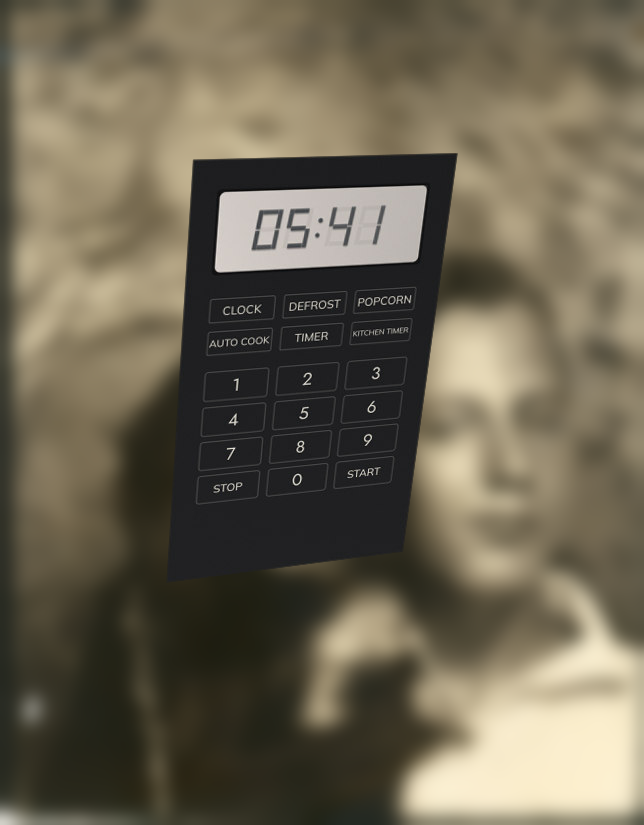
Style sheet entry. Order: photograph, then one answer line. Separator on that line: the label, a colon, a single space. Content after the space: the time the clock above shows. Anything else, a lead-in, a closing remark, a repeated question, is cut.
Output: 5:41
